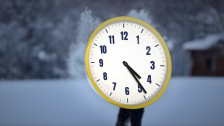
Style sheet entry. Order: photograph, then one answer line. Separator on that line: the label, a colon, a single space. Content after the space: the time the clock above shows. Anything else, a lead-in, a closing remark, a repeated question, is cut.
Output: 4:24
